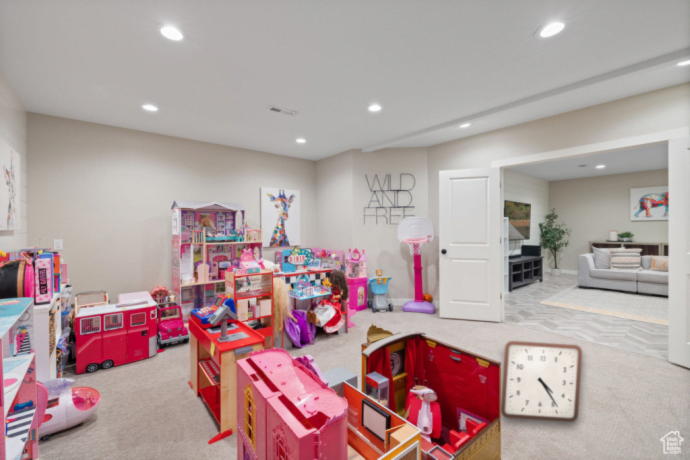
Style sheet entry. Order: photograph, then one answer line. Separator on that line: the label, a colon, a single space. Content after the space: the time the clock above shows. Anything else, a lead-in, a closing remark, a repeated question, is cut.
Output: 4:24
